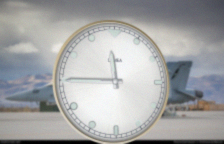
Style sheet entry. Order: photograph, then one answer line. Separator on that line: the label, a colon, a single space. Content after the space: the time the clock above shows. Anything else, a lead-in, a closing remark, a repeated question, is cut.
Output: 11:45
